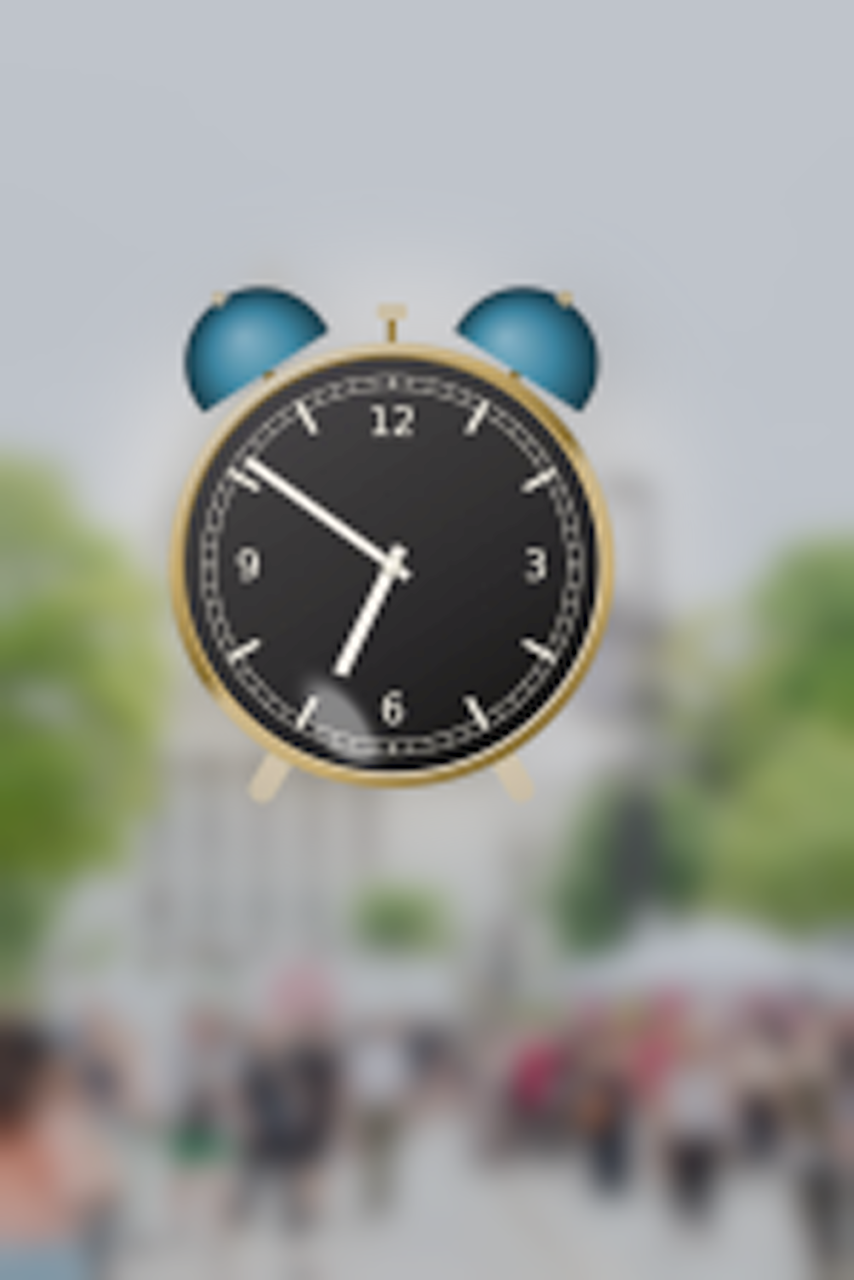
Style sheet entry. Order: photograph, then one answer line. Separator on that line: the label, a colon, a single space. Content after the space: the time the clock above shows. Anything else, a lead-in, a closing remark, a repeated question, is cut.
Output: 6:51
